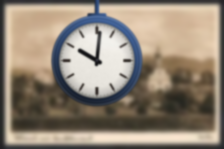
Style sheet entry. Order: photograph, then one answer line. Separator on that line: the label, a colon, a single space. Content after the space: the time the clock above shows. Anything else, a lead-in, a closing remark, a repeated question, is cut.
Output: 10:01
